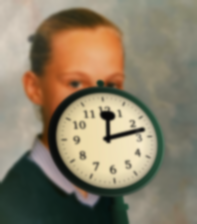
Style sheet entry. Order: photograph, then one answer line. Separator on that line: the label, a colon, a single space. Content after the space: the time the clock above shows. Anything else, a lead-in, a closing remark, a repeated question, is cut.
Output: 12:13
